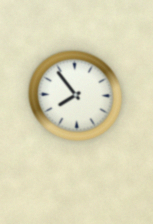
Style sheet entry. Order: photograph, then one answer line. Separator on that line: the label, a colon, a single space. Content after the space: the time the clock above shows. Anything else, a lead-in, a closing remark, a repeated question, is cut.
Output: 7:54
